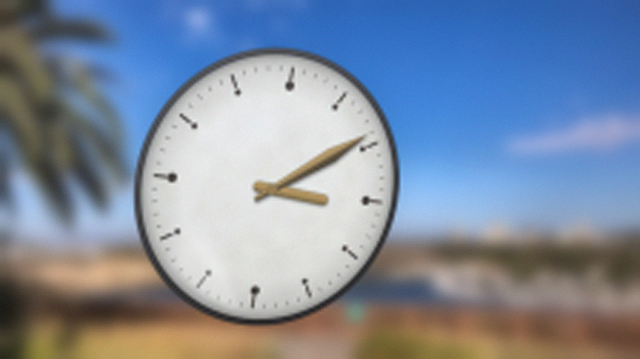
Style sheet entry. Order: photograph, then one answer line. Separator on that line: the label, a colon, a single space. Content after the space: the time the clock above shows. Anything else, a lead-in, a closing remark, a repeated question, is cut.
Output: 3:09
